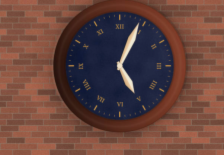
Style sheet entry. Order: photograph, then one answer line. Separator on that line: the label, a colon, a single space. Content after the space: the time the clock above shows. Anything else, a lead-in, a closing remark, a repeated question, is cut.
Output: 5:04
